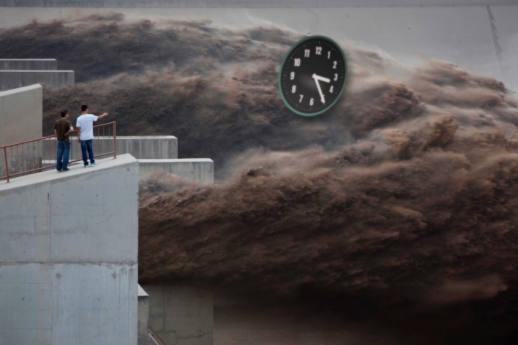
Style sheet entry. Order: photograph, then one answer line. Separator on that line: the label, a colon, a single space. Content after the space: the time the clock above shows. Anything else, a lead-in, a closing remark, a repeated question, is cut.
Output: 3:25
